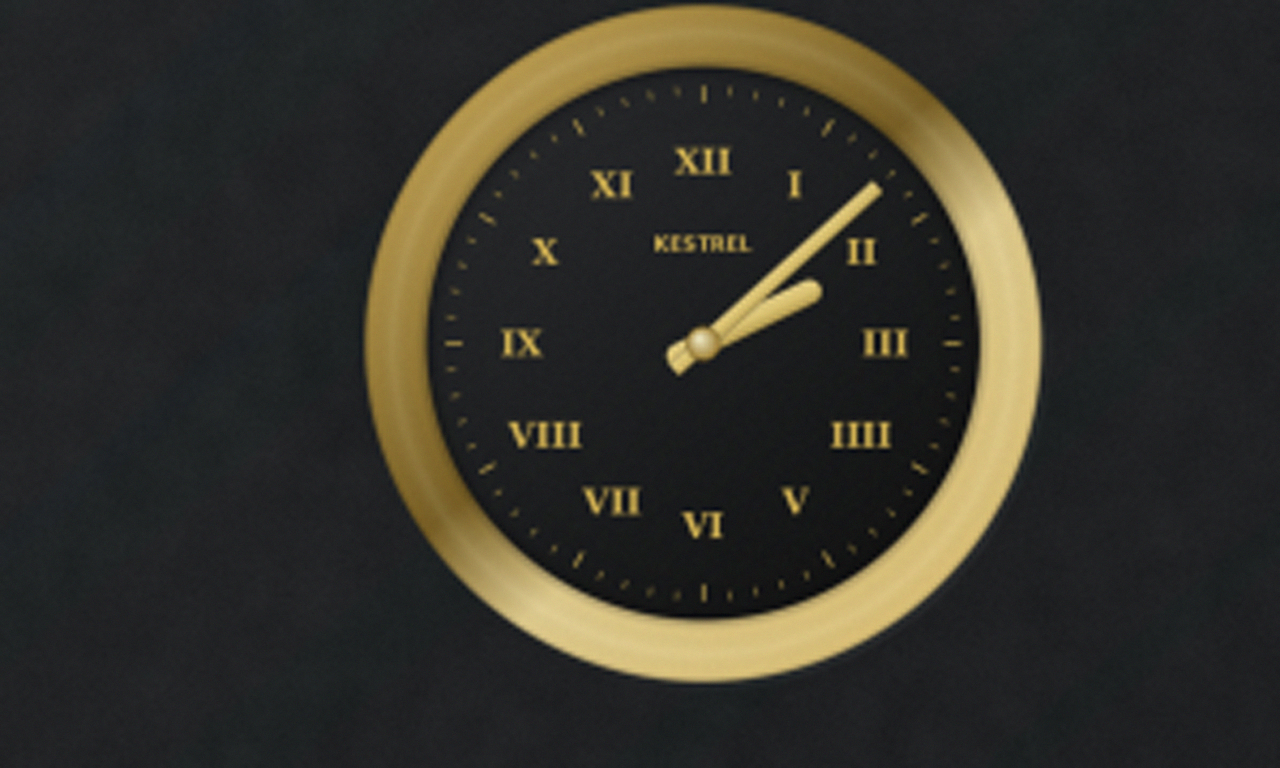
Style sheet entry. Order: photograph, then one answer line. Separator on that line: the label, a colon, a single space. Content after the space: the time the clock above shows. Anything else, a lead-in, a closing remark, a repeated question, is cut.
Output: 2:08
